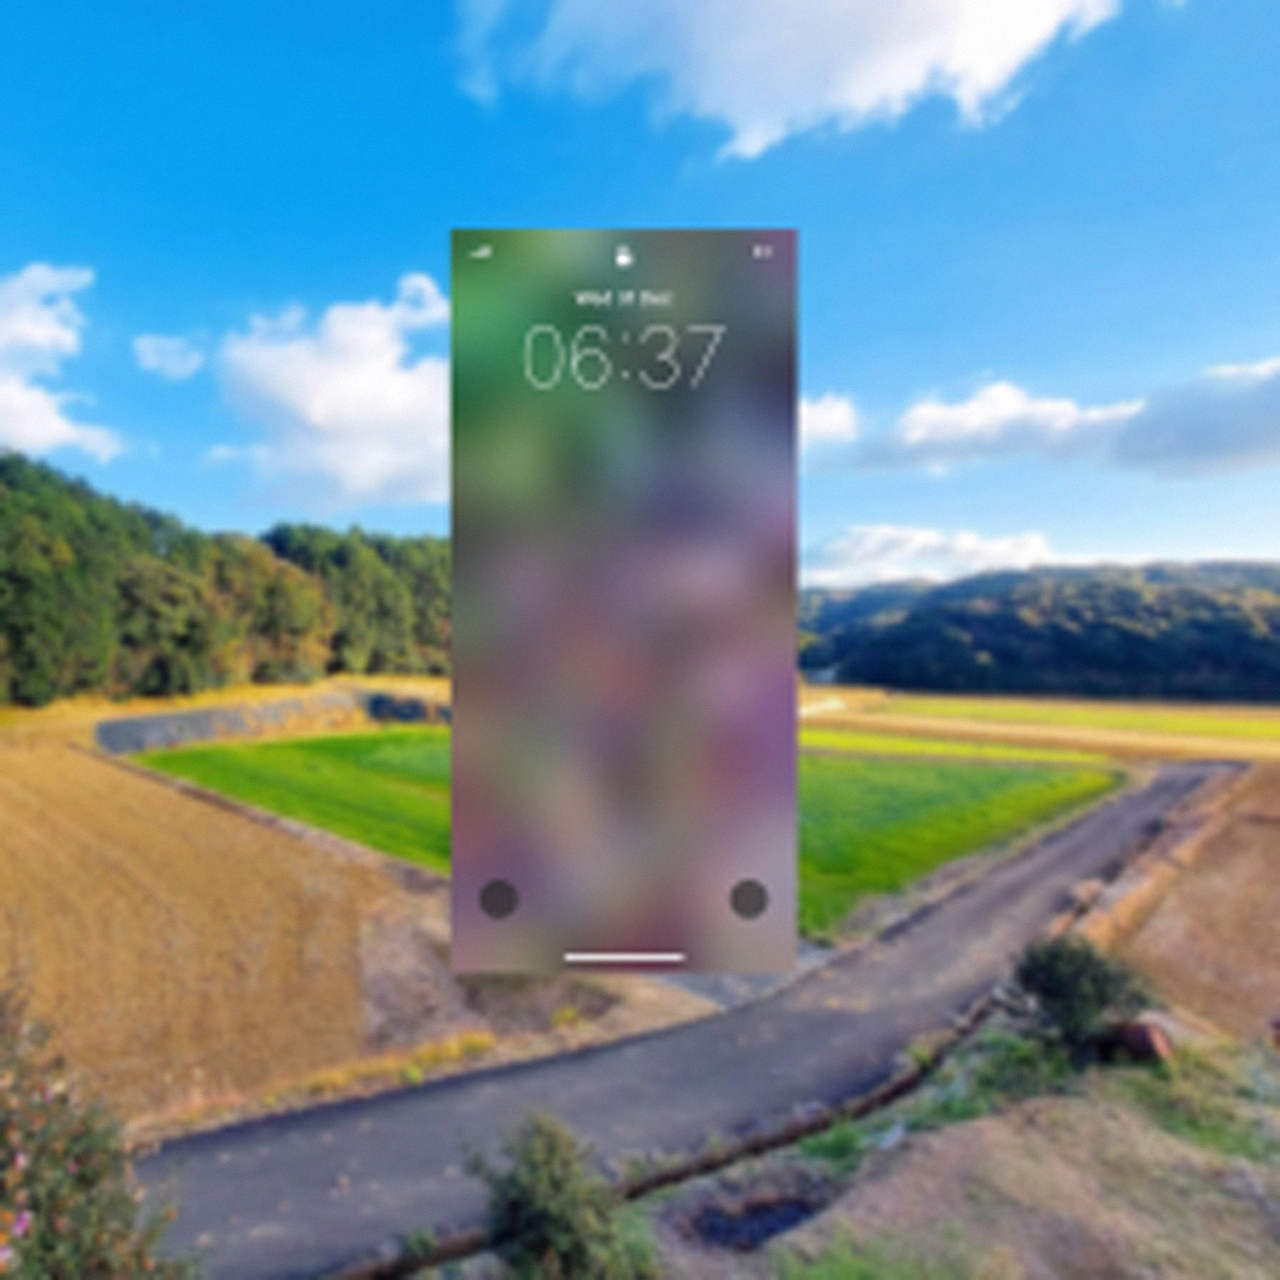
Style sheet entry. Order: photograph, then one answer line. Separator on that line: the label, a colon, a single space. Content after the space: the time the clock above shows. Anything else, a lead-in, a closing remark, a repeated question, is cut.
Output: 6:37
